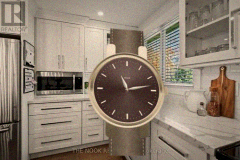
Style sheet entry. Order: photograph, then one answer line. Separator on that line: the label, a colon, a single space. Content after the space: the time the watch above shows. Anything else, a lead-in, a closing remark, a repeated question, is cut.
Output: 11:13
